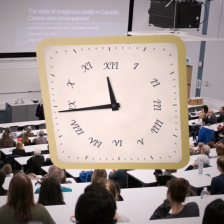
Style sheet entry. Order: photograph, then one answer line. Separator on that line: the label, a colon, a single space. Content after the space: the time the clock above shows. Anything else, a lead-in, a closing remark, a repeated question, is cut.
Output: 11:44
